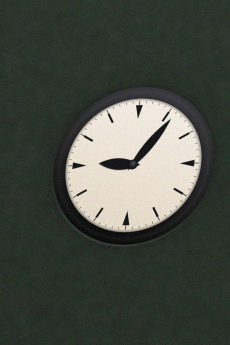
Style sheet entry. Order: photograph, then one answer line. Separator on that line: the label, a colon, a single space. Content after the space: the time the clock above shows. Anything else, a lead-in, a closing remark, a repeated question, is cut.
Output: 9:06
